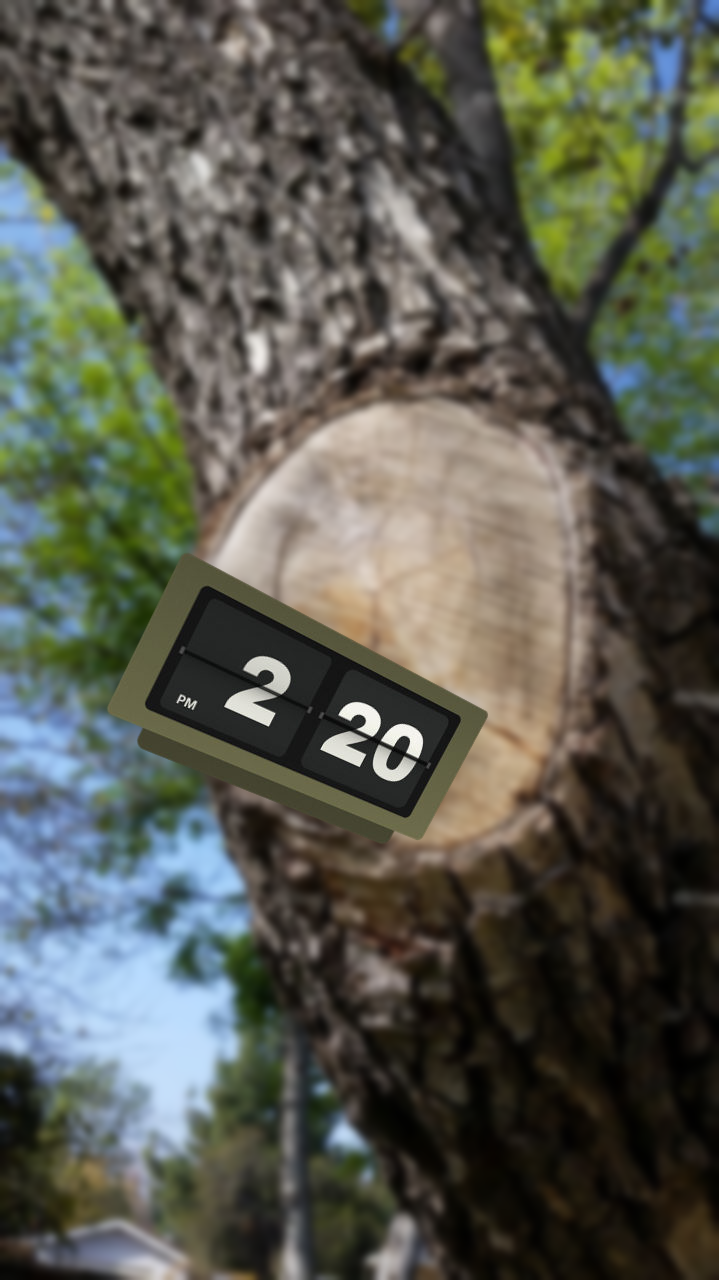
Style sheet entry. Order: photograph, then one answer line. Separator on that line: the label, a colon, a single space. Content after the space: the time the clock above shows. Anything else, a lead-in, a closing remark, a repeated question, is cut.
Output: 2:20
